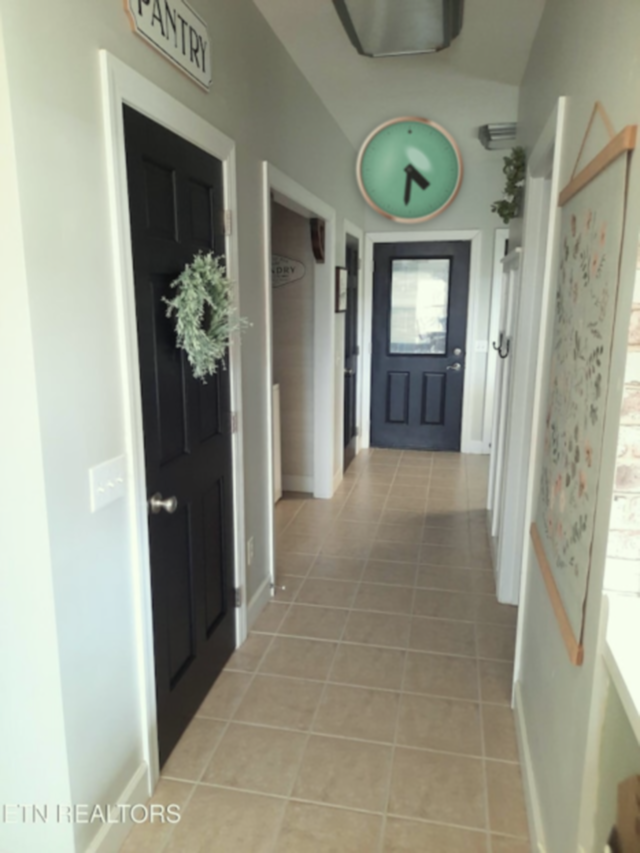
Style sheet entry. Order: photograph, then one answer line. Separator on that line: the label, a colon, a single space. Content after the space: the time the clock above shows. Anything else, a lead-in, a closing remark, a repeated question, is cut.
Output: 4:31
